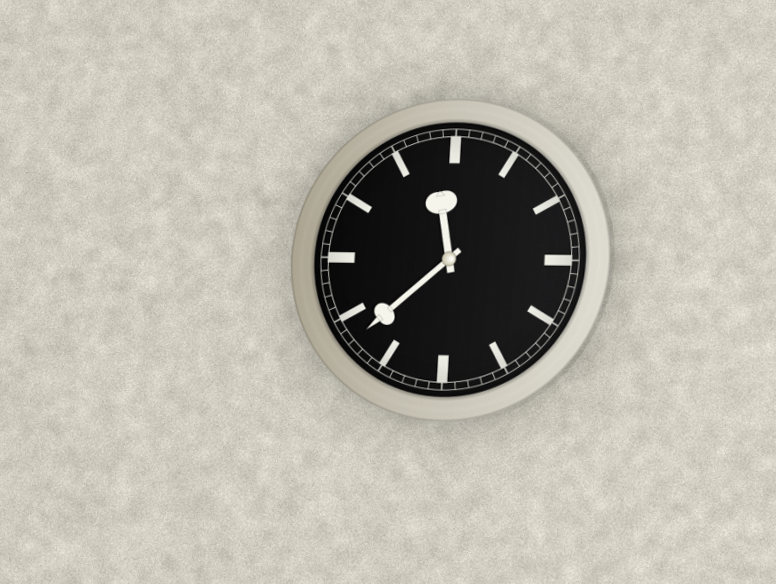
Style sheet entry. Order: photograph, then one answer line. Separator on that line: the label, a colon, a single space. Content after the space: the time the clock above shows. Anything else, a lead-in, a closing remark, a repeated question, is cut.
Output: 11:38
